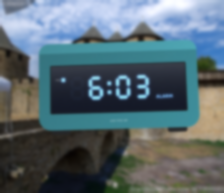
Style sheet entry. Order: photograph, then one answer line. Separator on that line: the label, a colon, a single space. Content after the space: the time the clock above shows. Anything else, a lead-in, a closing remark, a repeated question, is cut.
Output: 6:03
